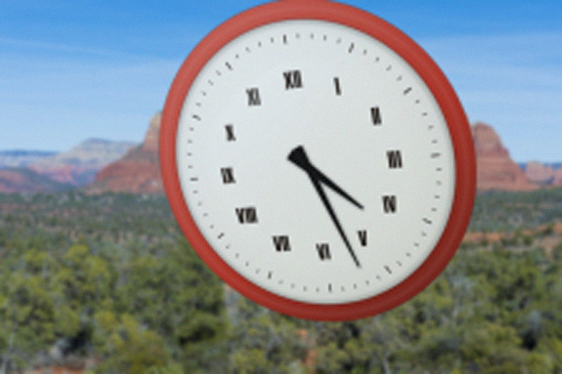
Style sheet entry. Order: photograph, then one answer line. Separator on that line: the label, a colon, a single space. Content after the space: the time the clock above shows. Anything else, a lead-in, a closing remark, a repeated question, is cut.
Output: 4:27
